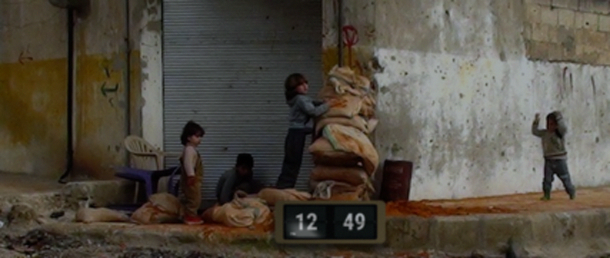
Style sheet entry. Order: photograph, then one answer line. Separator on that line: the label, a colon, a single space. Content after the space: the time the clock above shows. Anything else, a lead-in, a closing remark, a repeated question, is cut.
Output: 12:49
